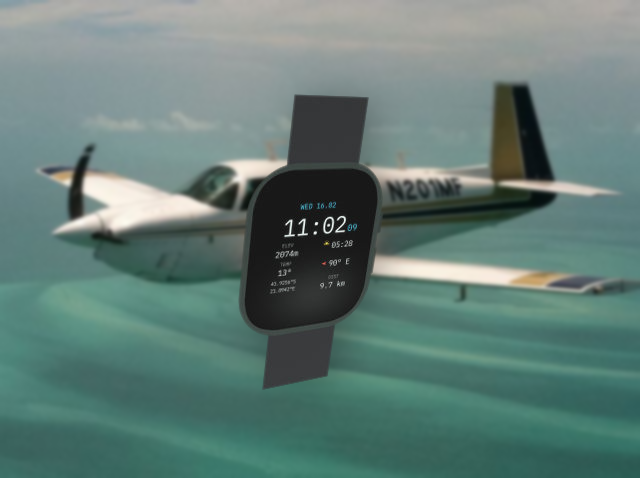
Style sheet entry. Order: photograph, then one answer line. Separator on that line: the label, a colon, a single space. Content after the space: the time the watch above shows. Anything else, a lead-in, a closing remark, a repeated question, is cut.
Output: 11:02:09
